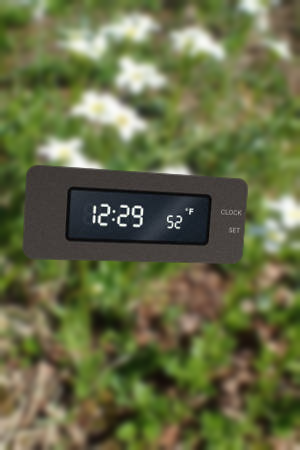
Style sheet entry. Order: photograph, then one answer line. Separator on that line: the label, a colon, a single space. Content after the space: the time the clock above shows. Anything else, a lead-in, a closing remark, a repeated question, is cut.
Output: 12:29
